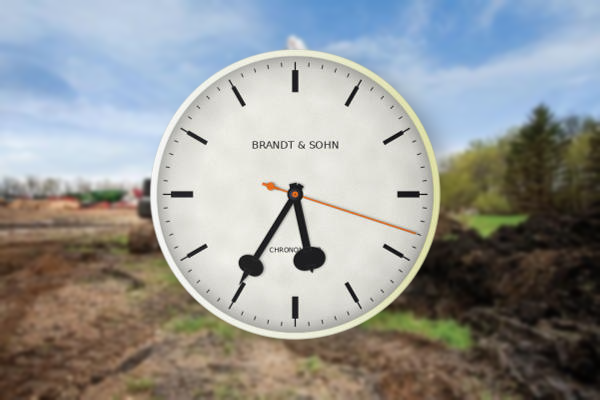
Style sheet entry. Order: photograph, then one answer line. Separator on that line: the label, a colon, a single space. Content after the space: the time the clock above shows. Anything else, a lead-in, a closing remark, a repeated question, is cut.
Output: 5:35:18
